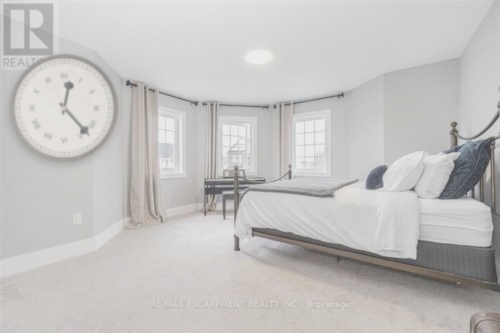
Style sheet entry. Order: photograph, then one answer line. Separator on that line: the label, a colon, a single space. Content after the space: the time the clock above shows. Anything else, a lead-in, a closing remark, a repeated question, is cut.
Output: 12:23
